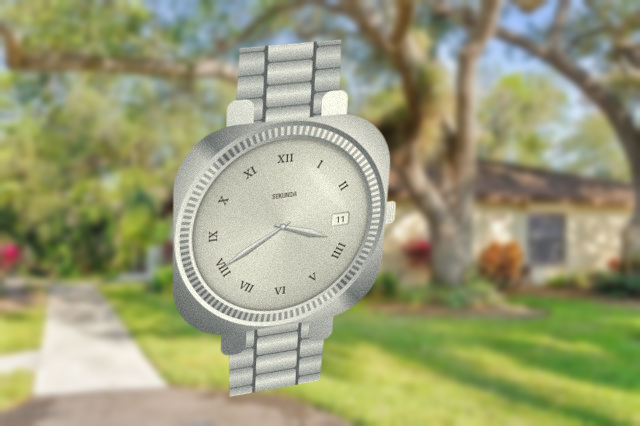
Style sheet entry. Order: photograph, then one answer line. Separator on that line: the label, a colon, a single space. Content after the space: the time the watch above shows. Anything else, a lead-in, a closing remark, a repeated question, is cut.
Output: 3:40
